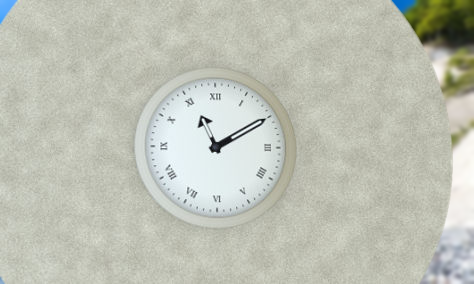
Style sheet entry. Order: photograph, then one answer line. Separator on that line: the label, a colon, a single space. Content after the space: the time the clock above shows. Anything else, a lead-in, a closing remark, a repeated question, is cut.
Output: 11:10
